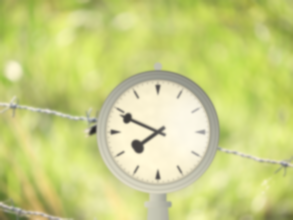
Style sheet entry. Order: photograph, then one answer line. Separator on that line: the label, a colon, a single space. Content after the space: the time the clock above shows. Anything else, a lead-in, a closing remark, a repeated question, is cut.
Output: 7:49
